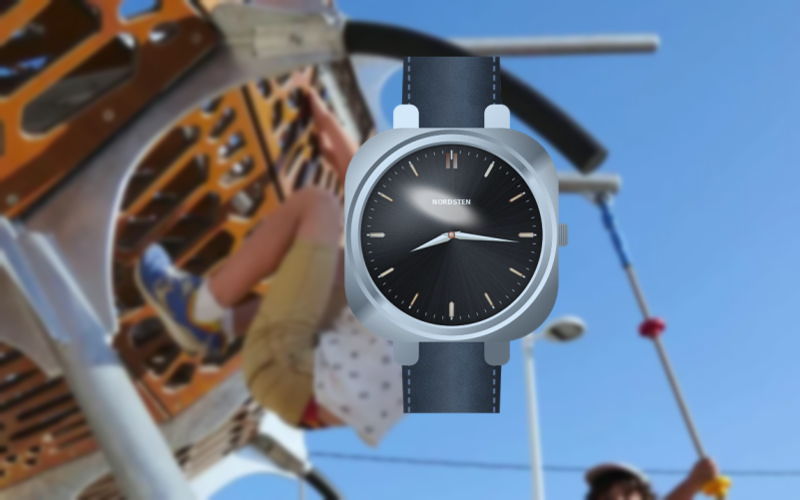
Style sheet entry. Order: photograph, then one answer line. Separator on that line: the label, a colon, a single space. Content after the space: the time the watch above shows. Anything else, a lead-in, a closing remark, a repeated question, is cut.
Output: 8:16
